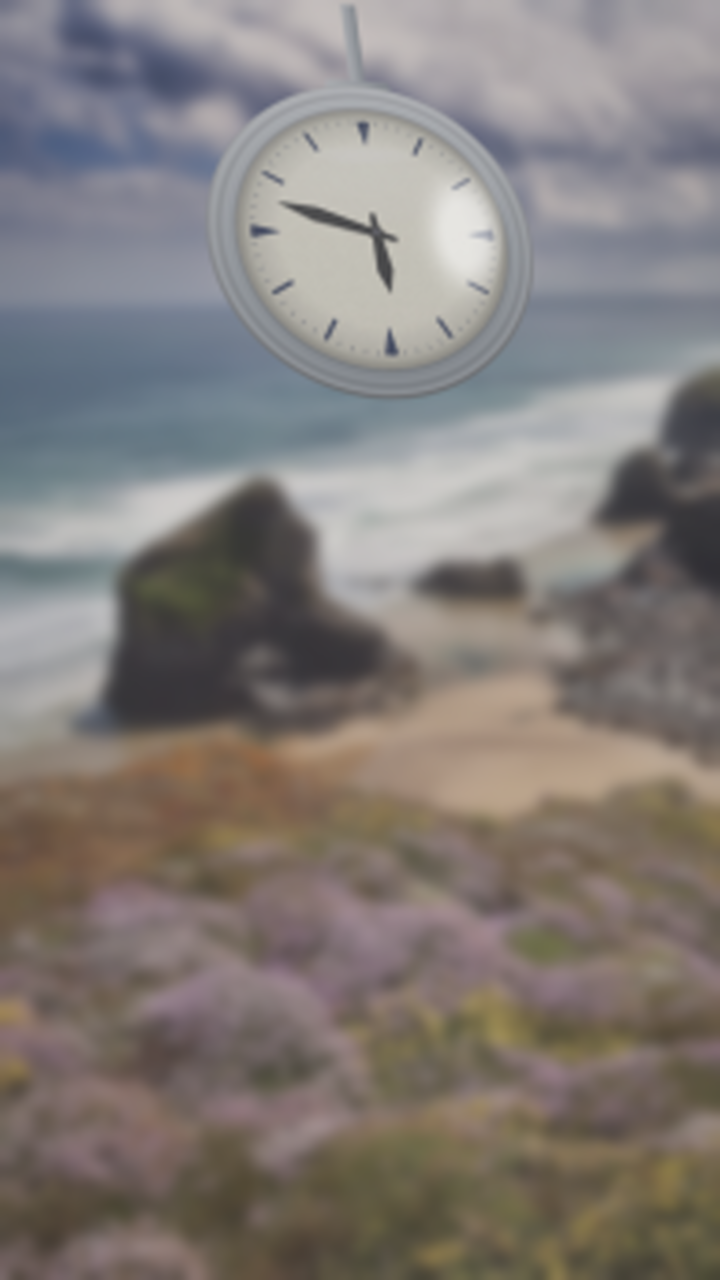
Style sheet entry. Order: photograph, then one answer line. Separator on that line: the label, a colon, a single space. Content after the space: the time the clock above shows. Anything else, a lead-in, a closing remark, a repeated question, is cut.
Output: 5:48
